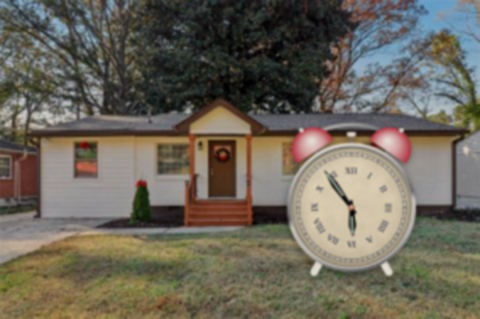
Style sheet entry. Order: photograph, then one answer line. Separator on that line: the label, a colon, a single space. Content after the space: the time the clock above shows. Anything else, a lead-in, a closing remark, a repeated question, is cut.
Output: 5:54
